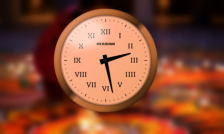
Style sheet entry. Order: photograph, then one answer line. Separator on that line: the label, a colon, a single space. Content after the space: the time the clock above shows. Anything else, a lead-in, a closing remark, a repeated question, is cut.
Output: 2:28
